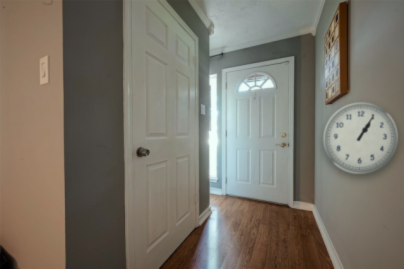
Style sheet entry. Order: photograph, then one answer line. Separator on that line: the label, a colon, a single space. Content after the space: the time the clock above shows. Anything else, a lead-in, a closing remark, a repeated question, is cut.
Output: 1:05
